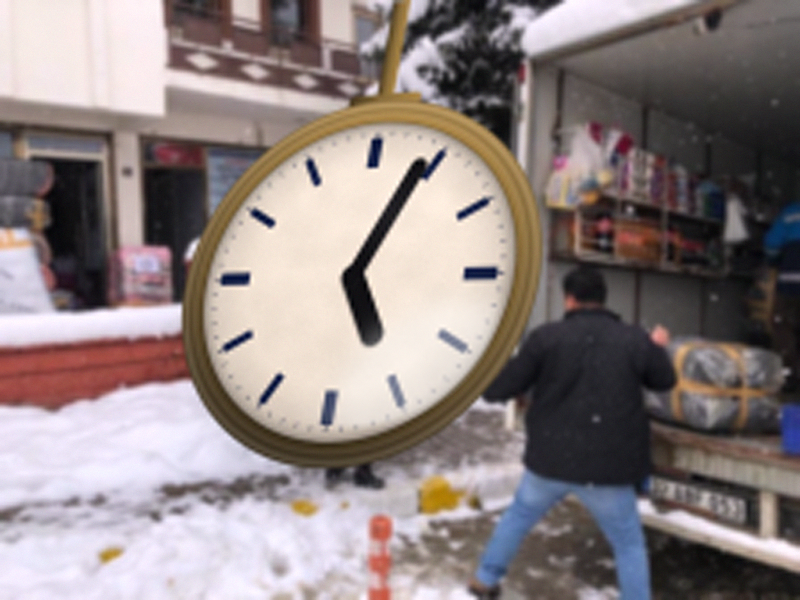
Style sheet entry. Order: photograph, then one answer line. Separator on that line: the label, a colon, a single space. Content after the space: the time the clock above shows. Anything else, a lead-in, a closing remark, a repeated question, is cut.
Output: 5:04
